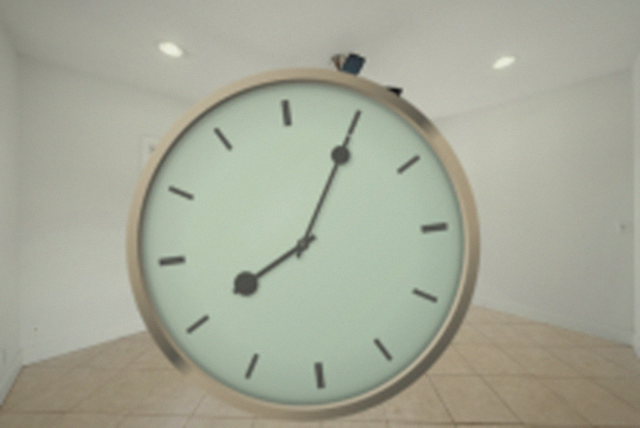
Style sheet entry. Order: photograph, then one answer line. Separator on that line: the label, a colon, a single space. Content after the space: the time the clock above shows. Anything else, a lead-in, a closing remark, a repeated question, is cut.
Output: 8:05
